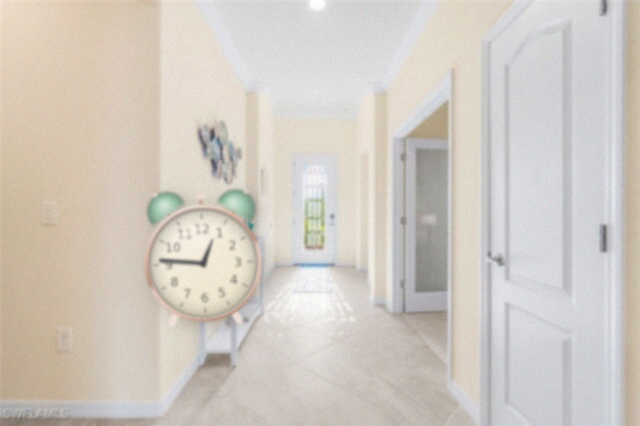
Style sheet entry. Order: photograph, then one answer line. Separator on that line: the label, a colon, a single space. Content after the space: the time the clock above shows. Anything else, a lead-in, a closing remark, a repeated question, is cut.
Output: 12:46
